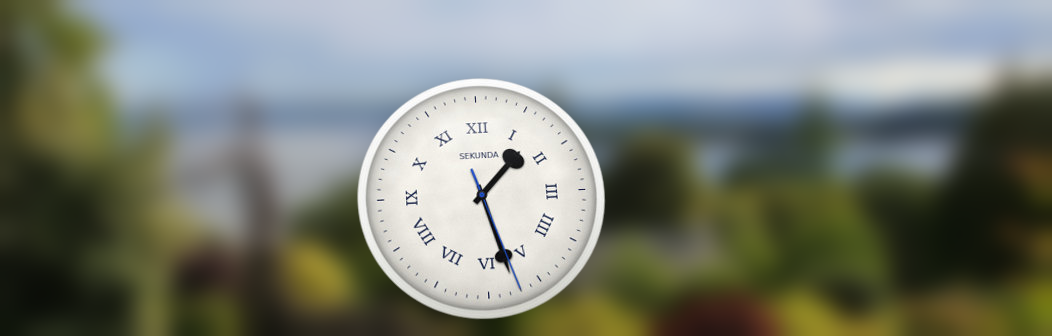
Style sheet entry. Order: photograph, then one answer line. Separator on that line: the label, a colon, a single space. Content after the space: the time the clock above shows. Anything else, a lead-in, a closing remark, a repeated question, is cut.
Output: 1:27:27
